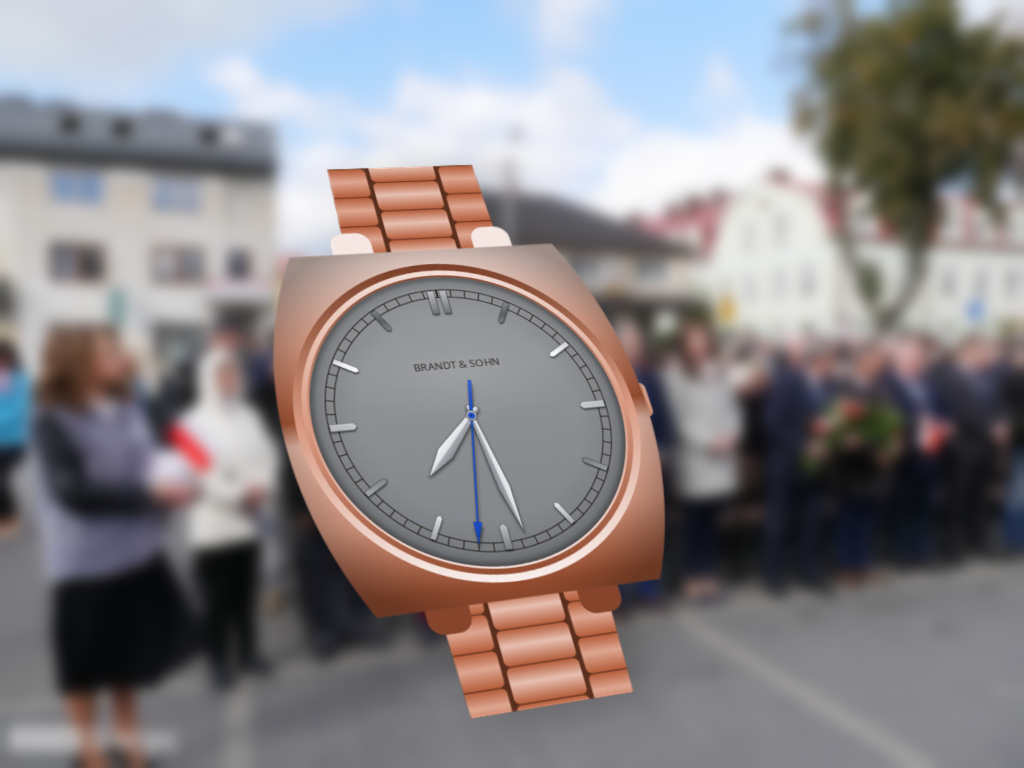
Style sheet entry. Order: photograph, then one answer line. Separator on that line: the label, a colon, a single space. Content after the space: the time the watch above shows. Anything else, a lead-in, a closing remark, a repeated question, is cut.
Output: 7:28:32
